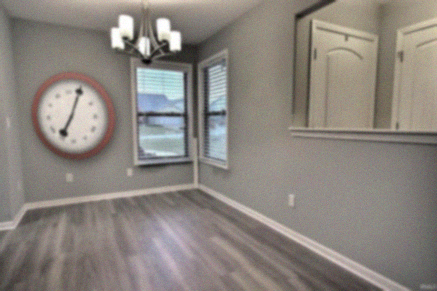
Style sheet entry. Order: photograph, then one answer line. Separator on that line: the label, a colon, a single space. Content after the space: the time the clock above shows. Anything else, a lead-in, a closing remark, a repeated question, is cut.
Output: 7:04
